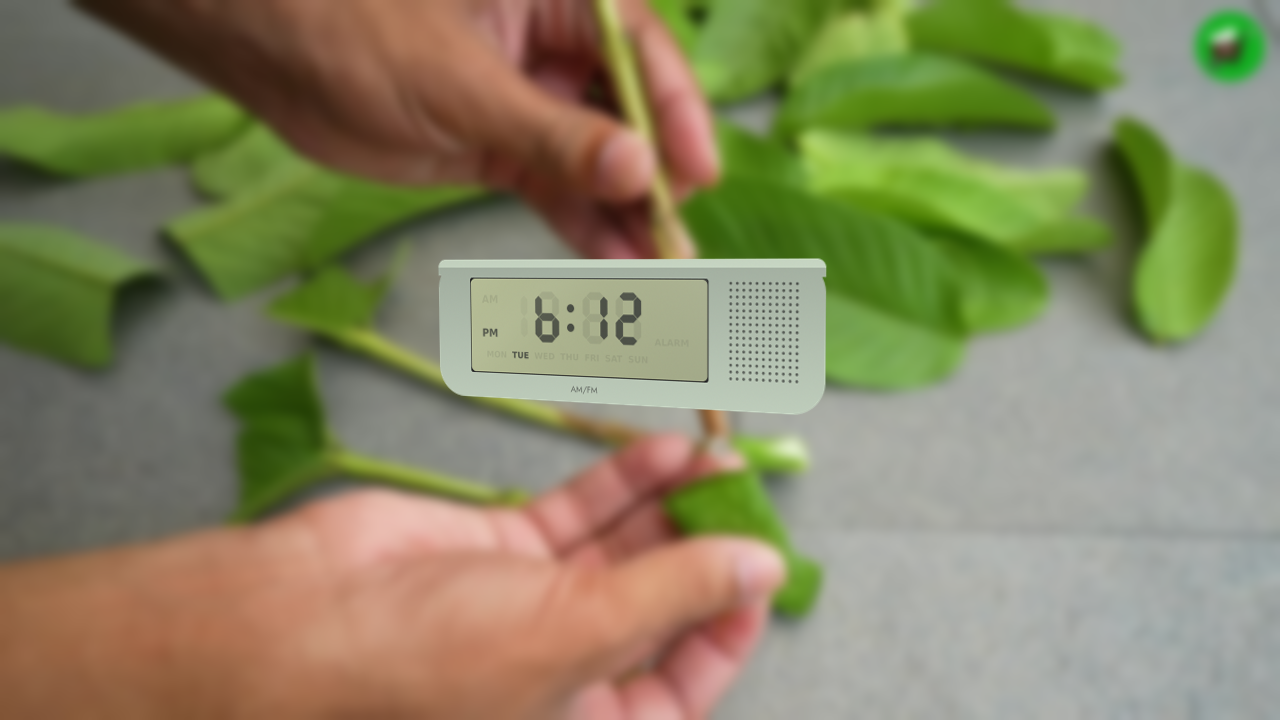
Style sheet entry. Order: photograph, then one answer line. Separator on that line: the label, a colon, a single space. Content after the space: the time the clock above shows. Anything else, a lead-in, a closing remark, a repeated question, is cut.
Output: 6:12
